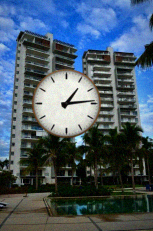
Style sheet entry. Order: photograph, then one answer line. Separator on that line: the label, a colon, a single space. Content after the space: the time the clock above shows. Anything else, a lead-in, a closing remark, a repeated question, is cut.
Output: 1:14
